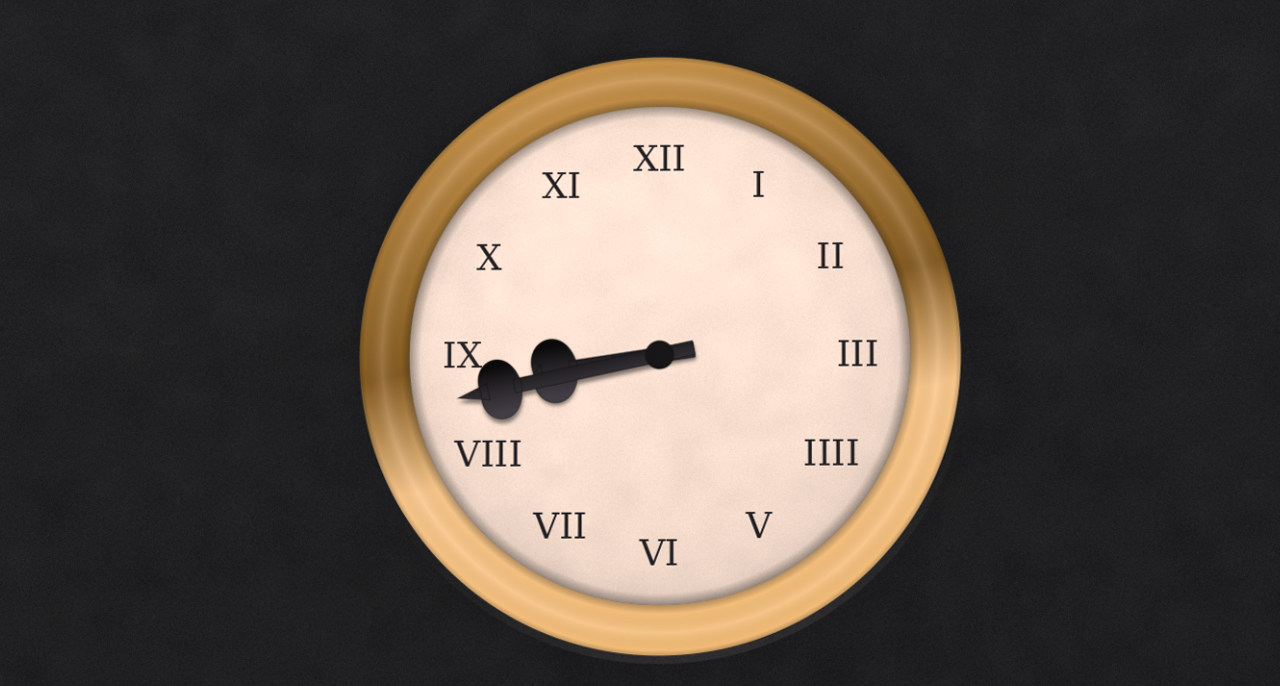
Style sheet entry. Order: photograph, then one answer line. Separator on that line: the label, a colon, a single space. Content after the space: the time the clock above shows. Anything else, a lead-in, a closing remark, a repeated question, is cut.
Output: 8:43
